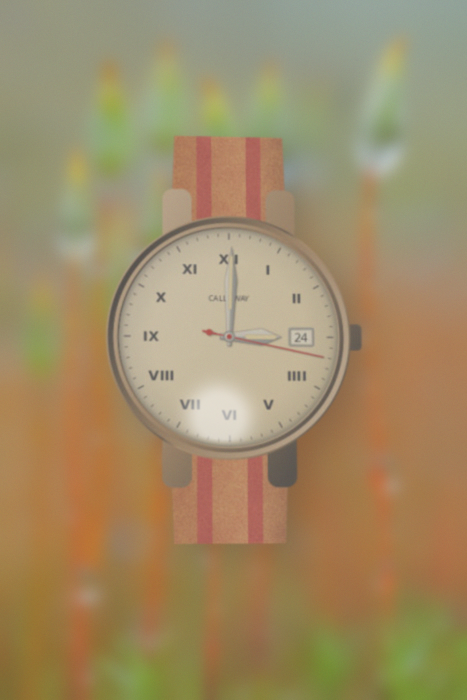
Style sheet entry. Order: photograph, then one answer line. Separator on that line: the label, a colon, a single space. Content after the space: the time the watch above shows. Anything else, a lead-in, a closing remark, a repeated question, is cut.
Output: 3:00:17
